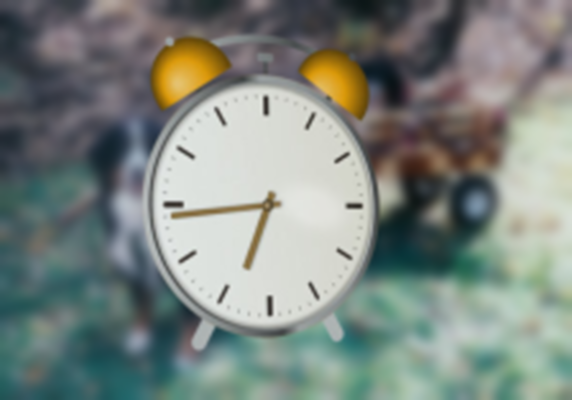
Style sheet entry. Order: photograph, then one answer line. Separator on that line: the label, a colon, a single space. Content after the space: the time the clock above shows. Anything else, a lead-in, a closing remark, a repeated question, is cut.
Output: 6:44
